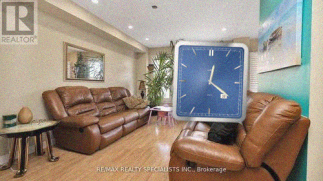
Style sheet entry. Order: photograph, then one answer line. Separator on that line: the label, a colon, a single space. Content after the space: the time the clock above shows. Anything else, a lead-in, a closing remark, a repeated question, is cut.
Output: 12:21
